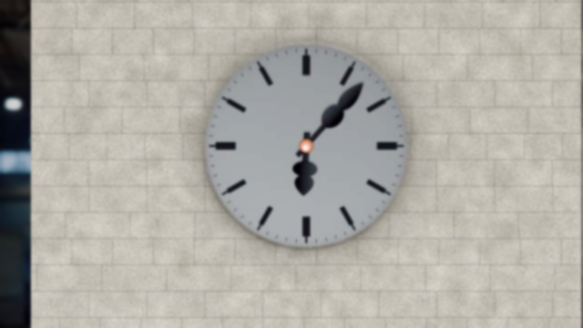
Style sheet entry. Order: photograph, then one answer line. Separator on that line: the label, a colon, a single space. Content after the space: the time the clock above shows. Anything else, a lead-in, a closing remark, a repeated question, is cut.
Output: 6:07
